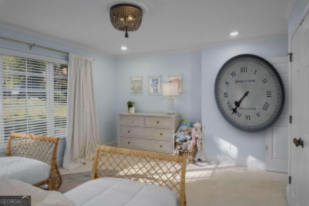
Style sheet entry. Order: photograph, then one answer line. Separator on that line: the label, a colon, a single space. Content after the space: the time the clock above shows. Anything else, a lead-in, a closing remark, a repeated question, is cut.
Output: 7:37
